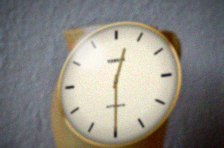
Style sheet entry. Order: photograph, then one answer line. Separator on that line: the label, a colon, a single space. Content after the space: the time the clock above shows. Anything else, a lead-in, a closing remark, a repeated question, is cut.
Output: 12:30
